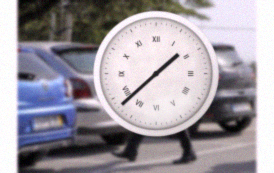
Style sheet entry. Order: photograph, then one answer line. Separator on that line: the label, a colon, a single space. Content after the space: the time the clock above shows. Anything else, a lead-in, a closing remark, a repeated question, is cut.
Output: 1:38
